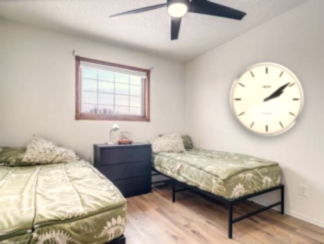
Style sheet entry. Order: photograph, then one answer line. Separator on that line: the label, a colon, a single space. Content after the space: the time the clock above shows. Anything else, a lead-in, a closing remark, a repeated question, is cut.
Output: 2:09
